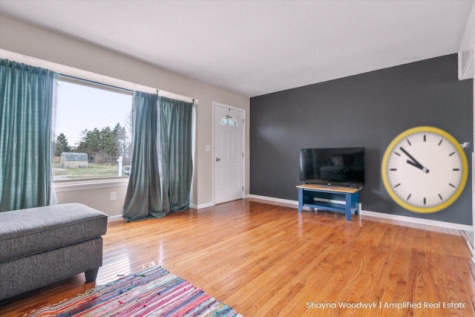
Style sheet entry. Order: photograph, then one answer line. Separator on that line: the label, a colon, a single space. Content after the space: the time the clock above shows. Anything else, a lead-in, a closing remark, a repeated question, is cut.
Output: 9:52
